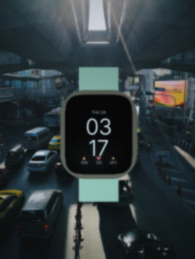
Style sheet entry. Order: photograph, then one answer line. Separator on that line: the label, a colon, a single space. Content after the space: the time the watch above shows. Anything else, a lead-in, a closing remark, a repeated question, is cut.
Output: 3:17
